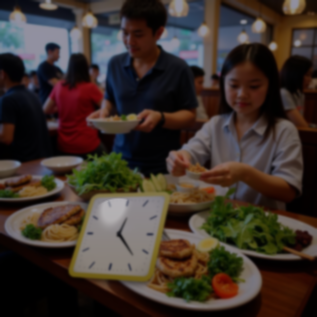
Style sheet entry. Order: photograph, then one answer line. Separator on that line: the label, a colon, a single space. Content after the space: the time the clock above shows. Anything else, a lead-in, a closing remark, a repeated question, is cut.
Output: 12:23
